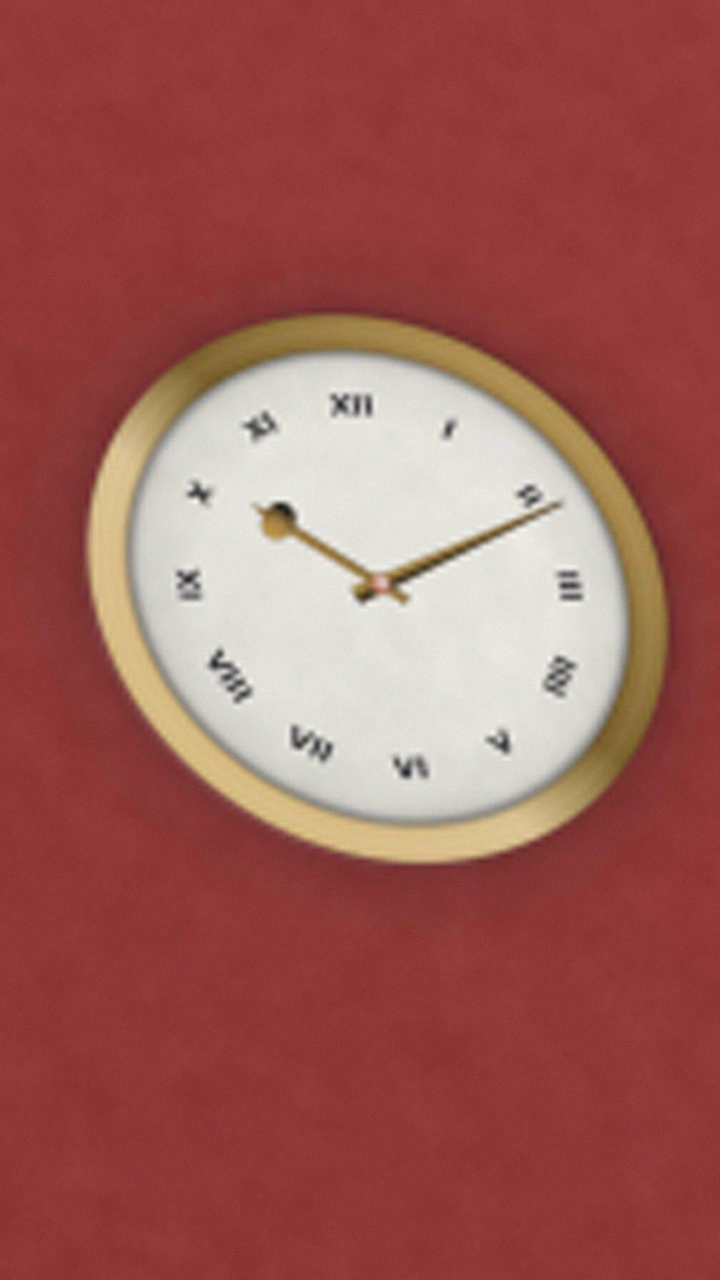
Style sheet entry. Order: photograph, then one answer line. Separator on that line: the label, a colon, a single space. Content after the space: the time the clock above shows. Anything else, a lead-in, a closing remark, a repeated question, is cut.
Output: 10:11
